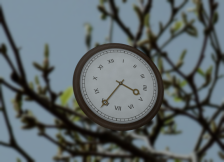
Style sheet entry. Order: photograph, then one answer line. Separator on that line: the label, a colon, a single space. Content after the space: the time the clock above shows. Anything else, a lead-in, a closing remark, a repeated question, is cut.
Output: 4:40
